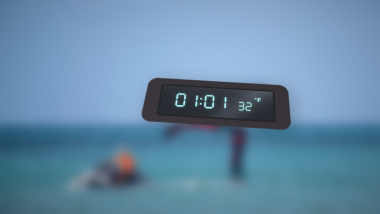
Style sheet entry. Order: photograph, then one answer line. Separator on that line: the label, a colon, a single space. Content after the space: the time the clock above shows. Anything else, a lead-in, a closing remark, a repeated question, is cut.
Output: 1:01
